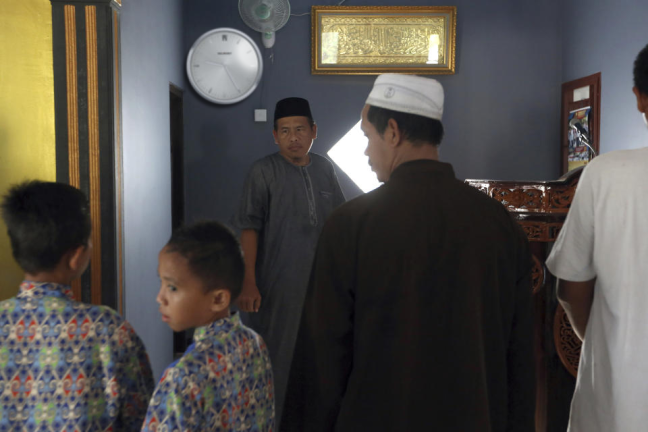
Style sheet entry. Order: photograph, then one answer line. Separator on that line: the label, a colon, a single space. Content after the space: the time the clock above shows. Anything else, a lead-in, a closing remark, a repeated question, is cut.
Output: 9:25
